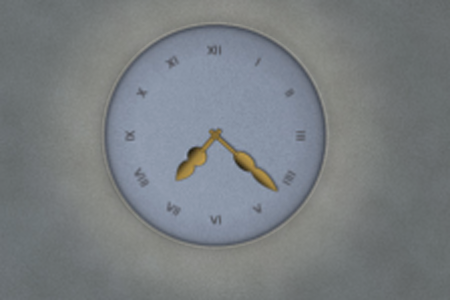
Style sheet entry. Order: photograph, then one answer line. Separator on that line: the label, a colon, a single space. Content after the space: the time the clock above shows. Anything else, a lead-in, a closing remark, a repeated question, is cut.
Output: 7:22
